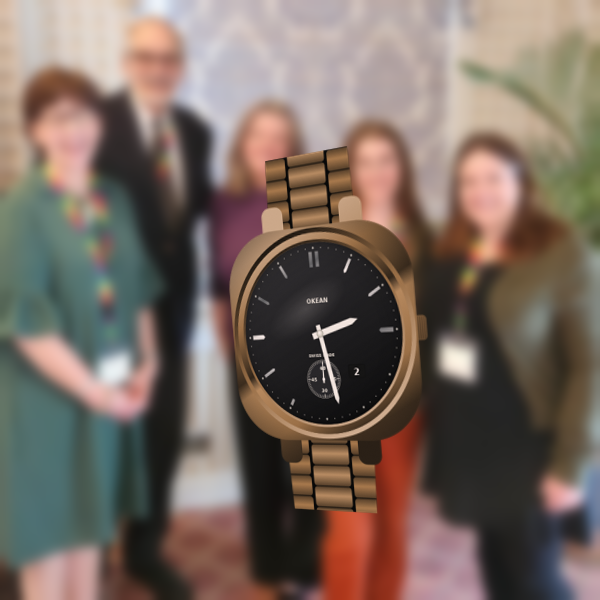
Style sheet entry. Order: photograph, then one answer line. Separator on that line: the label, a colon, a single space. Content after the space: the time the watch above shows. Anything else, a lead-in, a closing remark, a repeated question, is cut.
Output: 2:28
